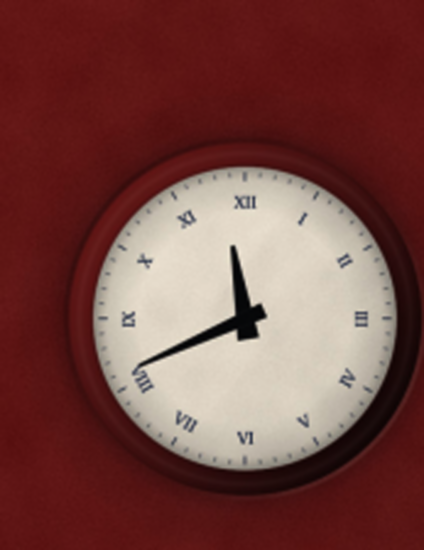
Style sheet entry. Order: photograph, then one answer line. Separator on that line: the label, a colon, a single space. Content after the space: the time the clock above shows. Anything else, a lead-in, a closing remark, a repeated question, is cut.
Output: 11:41
